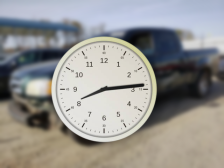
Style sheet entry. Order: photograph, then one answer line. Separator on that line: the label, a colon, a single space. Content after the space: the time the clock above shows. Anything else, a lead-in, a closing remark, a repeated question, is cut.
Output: 8:14
